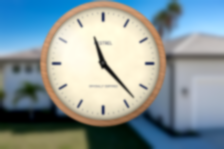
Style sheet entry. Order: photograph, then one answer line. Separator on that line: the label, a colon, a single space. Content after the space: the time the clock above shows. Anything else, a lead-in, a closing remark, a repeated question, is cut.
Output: 11:23
